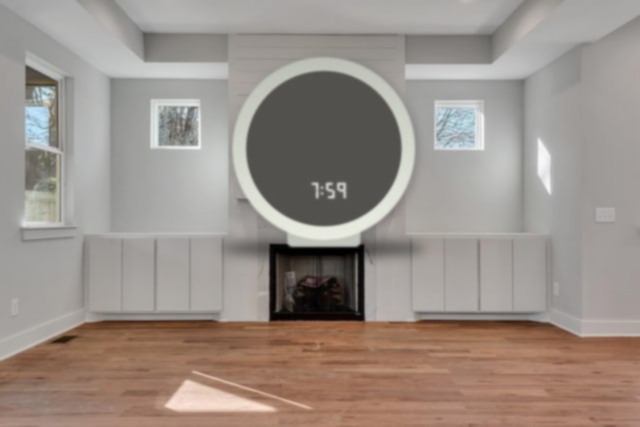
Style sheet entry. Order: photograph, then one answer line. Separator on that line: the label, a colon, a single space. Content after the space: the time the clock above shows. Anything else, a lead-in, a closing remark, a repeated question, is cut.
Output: 7:59
